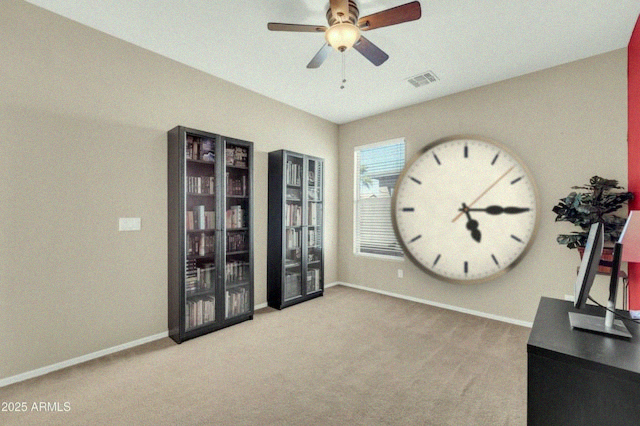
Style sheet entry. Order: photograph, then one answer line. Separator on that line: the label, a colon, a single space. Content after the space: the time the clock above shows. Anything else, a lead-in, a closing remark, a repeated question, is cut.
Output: 5:15:08
